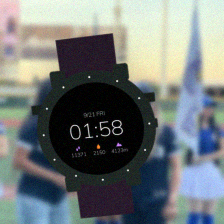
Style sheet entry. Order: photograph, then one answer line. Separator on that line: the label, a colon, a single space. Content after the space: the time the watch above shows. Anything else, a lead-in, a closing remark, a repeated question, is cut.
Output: 1:58
